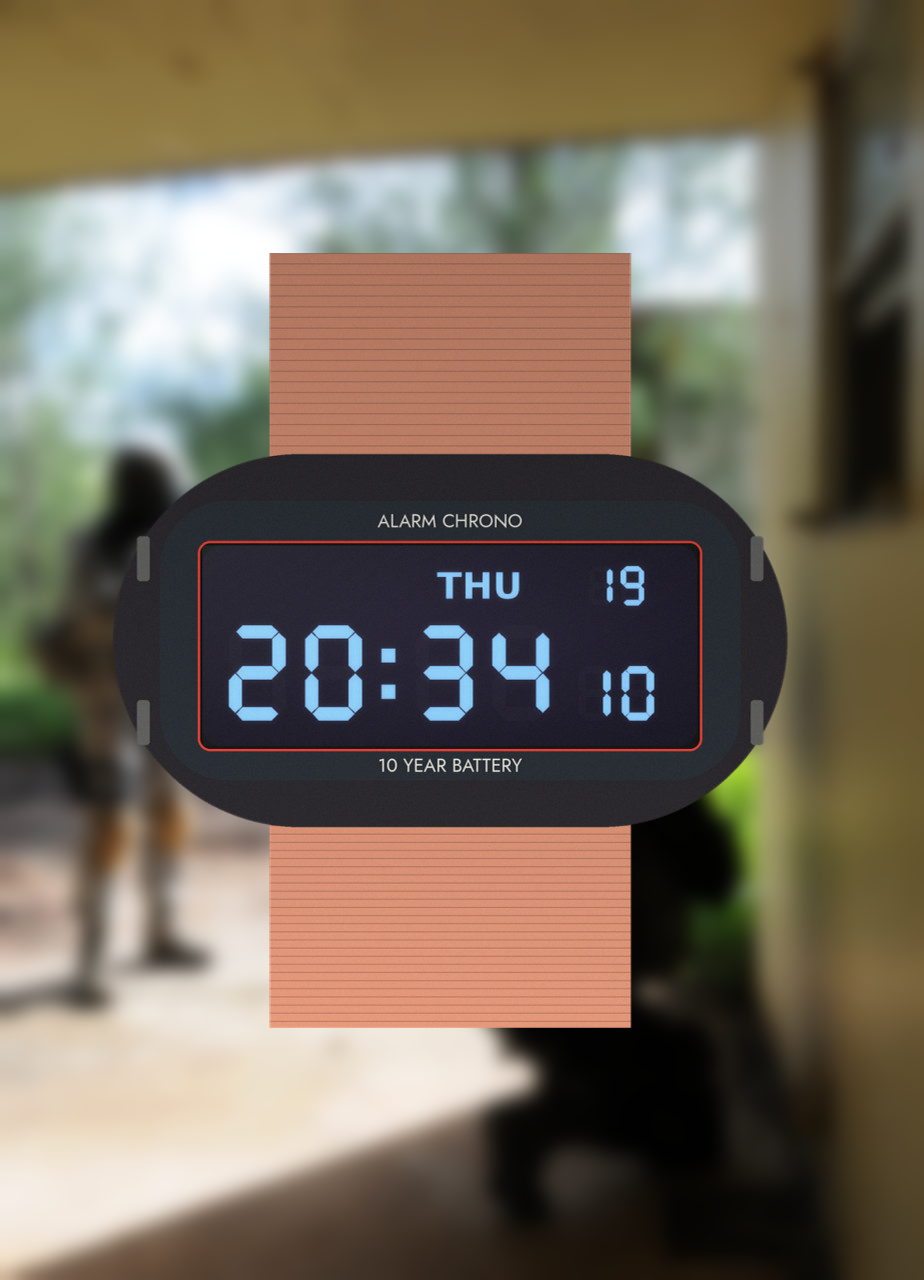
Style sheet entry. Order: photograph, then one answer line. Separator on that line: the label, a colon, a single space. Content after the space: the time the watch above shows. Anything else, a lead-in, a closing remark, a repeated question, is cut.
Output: 20:34:10
